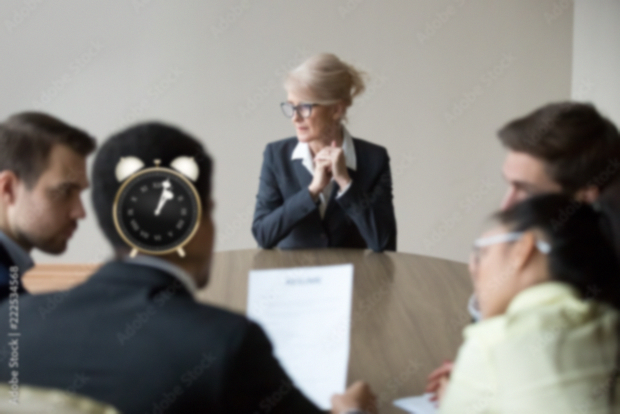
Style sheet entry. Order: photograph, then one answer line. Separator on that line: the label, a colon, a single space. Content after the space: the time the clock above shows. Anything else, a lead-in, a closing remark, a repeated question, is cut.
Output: 1:03
